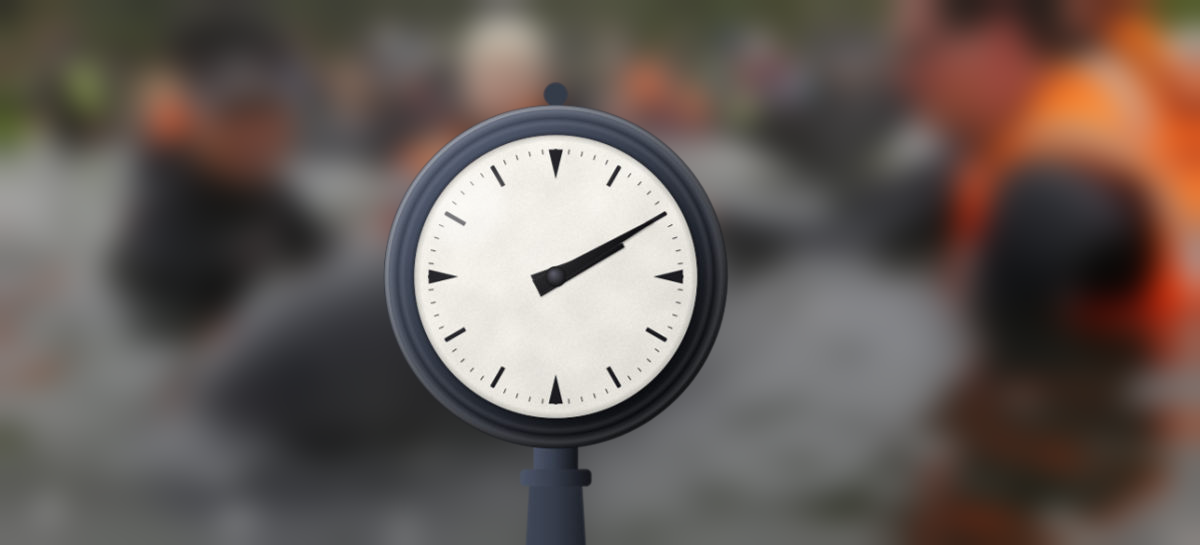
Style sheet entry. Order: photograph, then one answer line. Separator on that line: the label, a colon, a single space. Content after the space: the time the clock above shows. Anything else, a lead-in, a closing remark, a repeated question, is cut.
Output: 2:10
